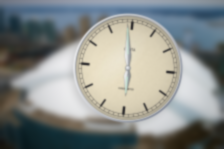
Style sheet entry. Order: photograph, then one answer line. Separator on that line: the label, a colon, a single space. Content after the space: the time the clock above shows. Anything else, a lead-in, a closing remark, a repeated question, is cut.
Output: 5:59
